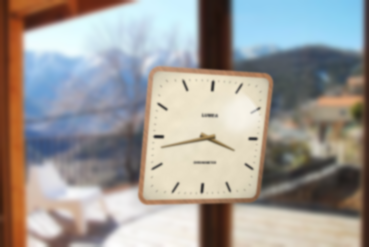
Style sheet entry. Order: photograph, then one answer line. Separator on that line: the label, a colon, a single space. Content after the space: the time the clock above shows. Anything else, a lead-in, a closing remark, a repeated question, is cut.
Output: 3:43
